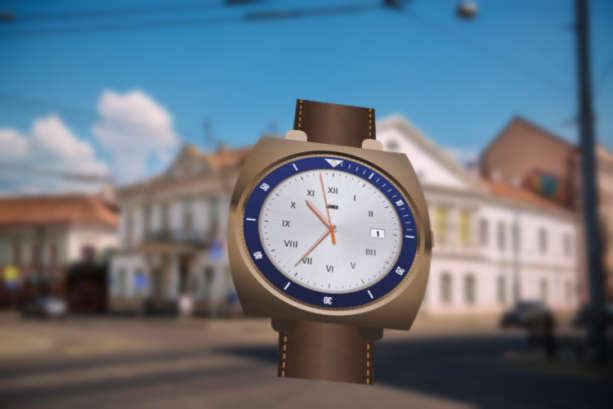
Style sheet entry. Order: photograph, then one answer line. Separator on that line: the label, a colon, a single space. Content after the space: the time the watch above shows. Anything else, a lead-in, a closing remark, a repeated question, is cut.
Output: 10:35:58
